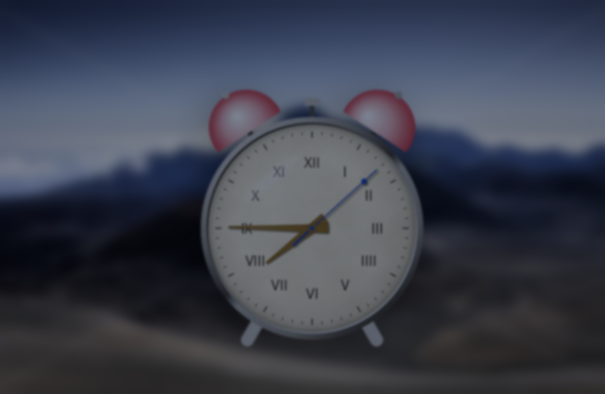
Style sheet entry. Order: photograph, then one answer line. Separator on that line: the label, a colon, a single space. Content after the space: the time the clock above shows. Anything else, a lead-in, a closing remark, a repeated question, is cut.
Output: 7:45:08
